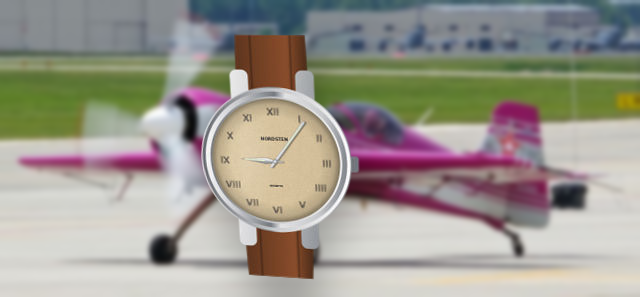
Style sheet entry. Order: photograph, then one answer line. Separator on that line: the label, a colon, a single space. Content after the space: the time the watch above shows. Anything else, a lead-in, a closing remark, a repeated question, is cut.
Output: 9:06
